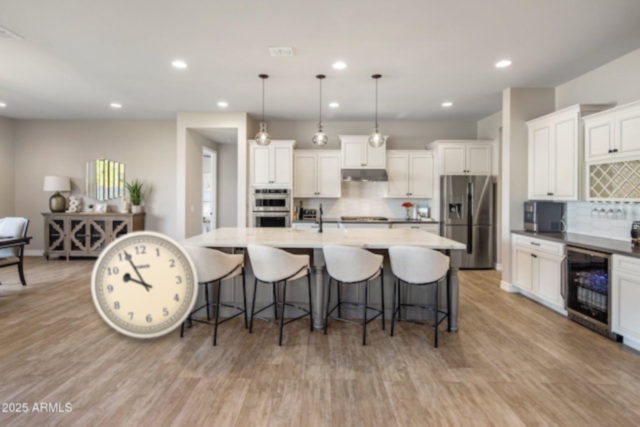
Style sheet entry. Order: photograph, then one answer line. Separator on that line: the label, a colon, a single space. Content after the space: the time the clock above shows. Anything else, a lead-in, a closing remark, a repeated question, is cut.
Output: 9:56
